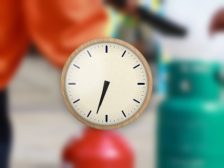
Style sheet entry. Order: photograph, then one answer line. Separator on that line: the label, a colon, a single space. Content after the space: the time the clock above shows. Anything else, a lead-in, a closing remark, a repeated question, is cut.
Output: 6:33
